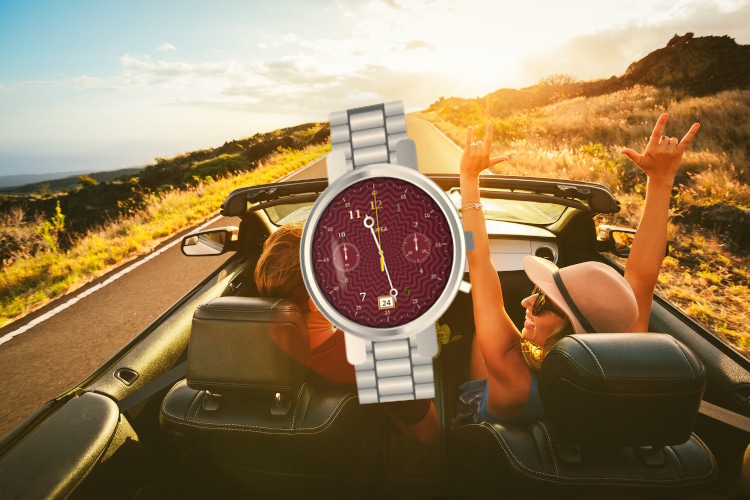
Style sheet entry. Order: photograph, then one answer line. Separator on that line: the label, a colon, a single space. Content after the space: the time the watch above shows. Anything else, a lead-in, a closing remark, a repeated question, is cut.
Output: 11:28
